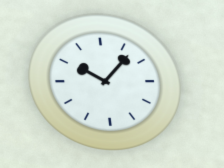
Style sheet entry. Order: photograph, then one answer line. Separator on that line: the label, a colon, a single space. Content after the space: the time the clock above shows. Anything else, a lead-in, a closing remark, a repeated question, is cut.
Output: 10:07
